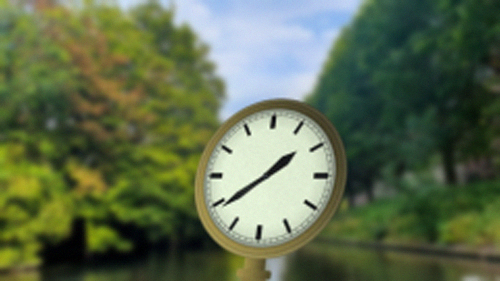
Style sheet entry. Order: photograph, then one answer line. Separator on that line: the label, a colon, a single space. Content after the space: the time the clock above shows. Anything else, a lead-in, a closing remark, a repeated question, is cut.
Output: 1:39
